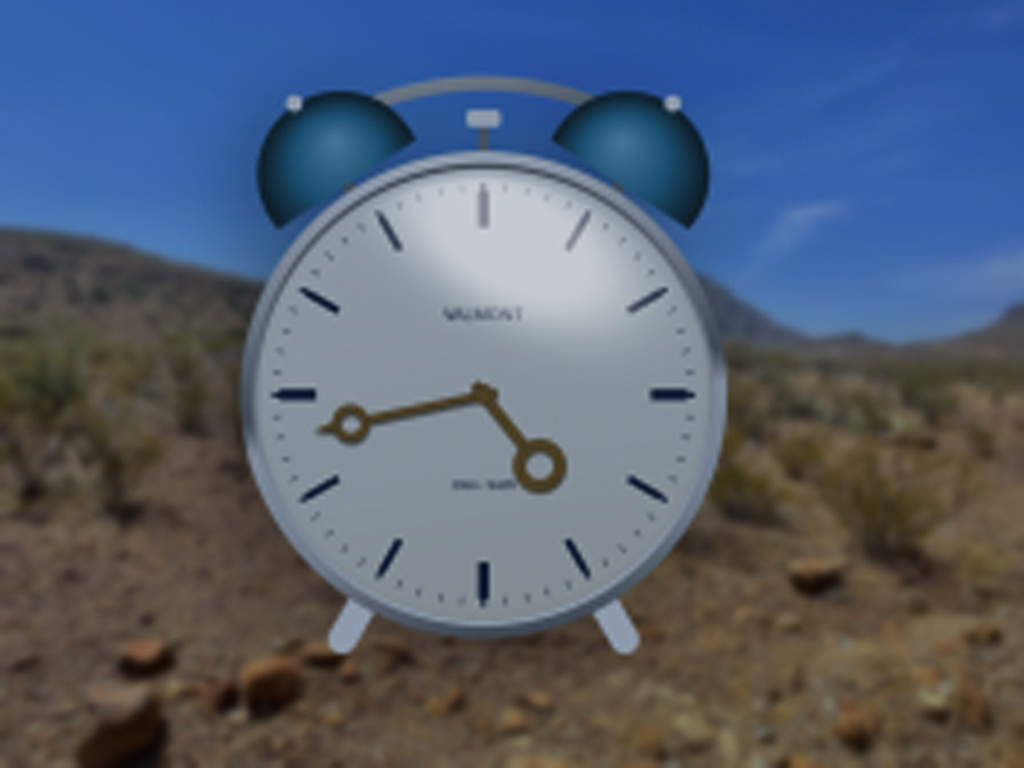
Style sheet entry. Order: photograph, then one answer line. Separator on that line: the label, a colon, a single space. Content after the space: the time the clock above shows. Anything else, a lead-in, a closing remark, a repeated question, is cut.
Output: 4:43
